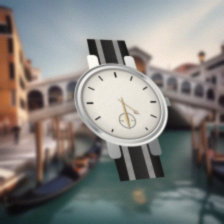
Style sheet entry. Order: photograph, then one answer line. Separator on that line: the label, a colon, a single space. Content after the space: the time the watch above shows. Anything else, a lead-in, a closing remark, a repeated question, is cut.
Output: 4:30
